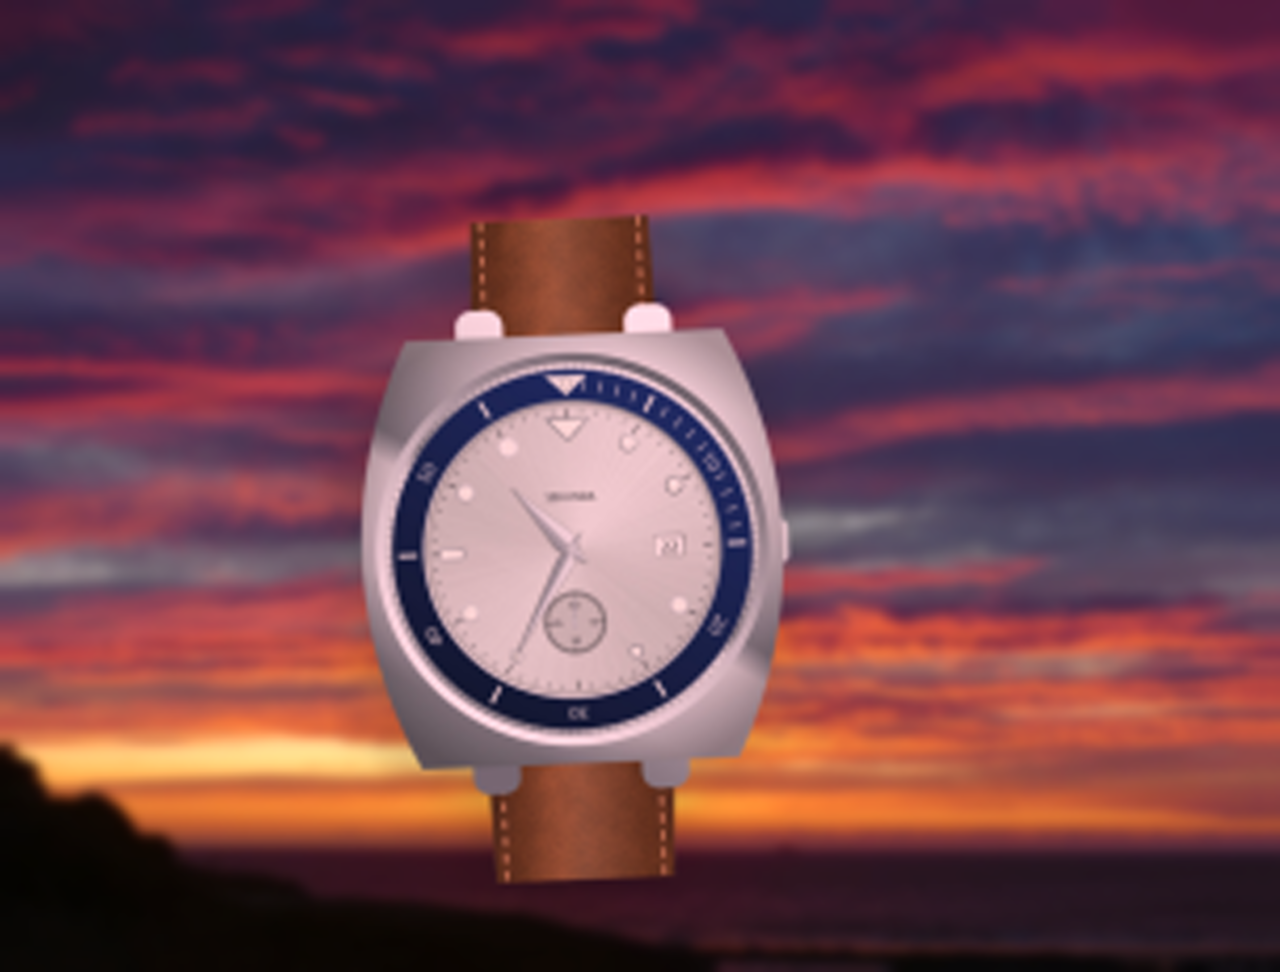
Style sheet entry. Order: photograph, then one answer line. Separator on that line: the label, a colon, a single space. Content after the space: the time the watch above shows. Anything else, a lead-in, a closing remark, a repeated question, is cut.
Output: 10:35
